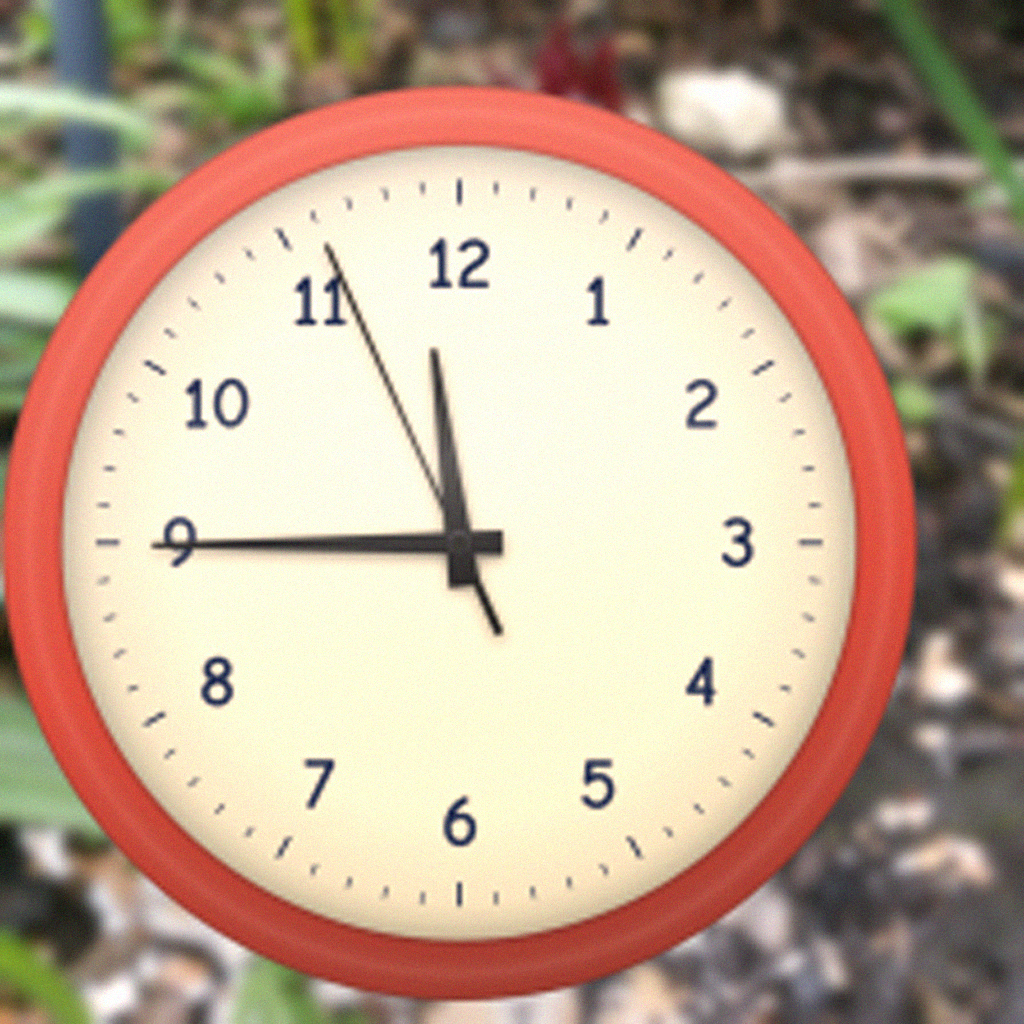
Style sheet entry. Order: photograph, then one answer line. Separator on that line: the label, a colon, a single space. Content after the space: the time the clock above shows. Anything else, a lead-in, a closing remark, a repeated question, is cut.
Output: 11:44:56
